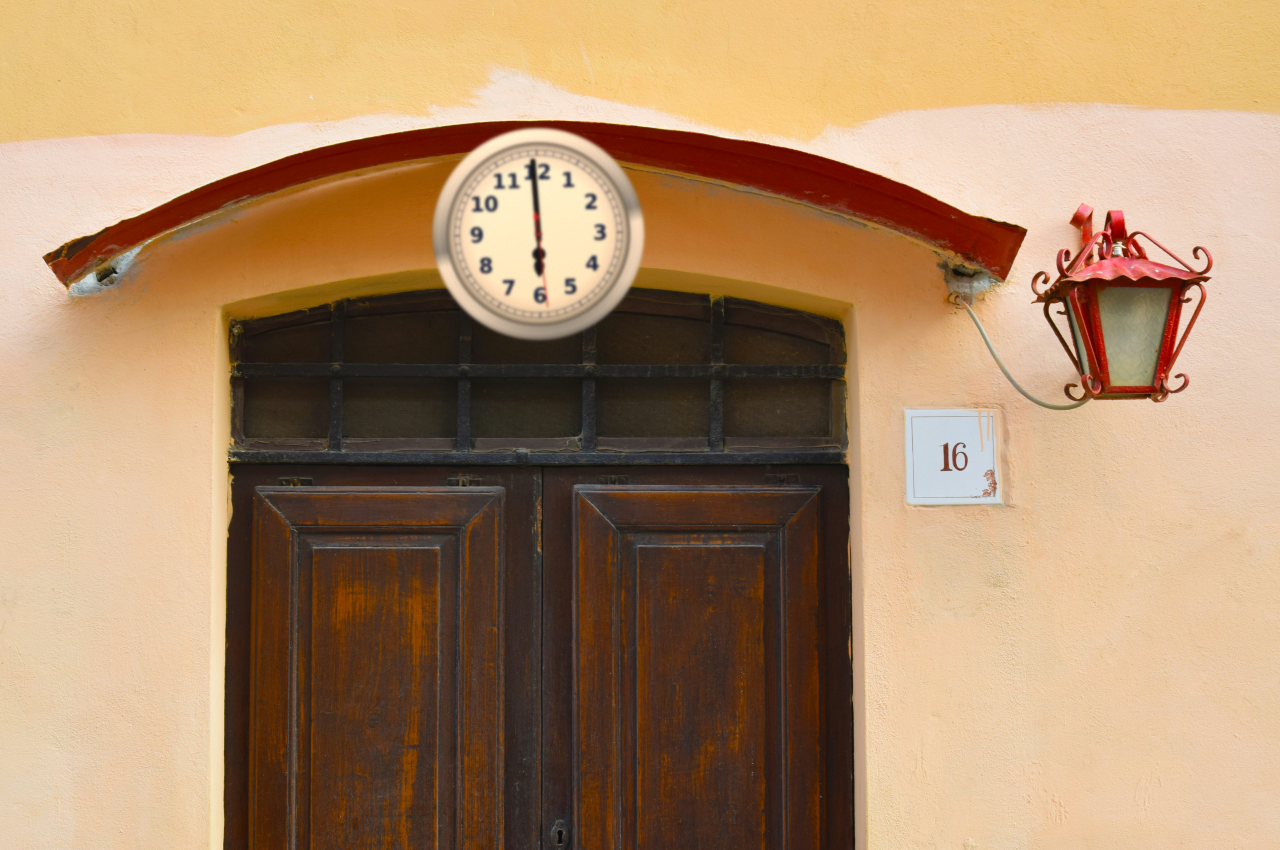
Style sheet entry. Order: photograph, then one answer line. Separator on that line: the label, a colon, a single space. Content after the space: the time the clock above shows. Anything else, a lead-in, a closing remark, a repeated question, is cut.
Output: 5:59:29
